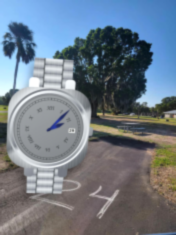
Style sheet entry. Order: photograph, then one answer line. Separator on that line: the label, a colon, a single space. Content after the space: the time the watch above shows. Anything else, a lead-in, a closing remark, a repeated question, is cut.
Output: 2:07
